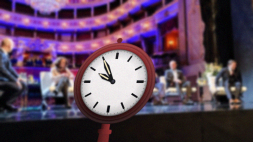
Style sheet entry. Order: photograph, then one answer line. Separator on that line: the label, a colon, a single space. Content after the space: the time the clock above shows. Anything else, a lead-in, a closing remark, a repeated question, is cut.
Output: 9:55
